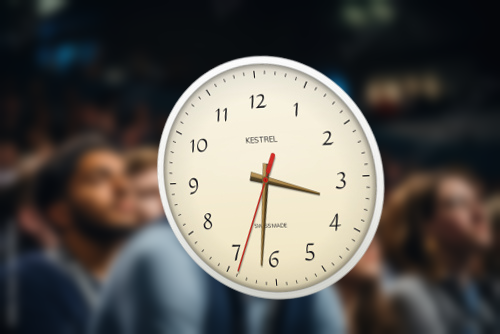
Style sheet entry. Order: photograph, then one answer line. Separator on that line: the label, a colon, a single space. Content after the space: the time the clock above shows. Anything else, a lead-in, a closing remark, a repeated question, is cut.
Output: 3:31:34
